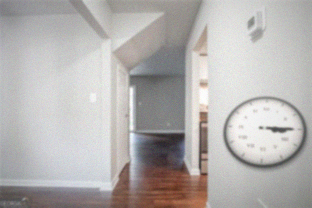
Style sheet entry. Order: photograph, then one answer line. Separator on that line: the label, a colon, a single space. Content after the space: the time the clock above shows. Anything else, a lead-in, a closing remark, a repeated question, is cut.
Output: 3:15
